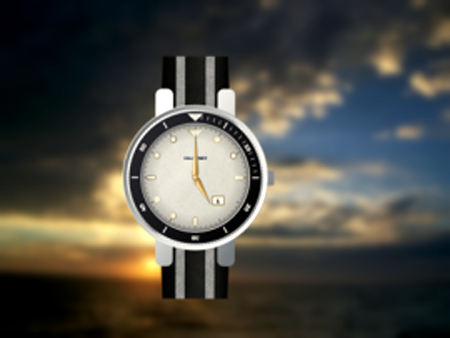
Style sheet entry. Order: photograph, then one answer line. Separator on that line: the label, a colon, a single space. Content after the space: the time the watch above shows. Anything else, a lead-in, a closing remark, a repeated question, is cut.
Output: 5:00
